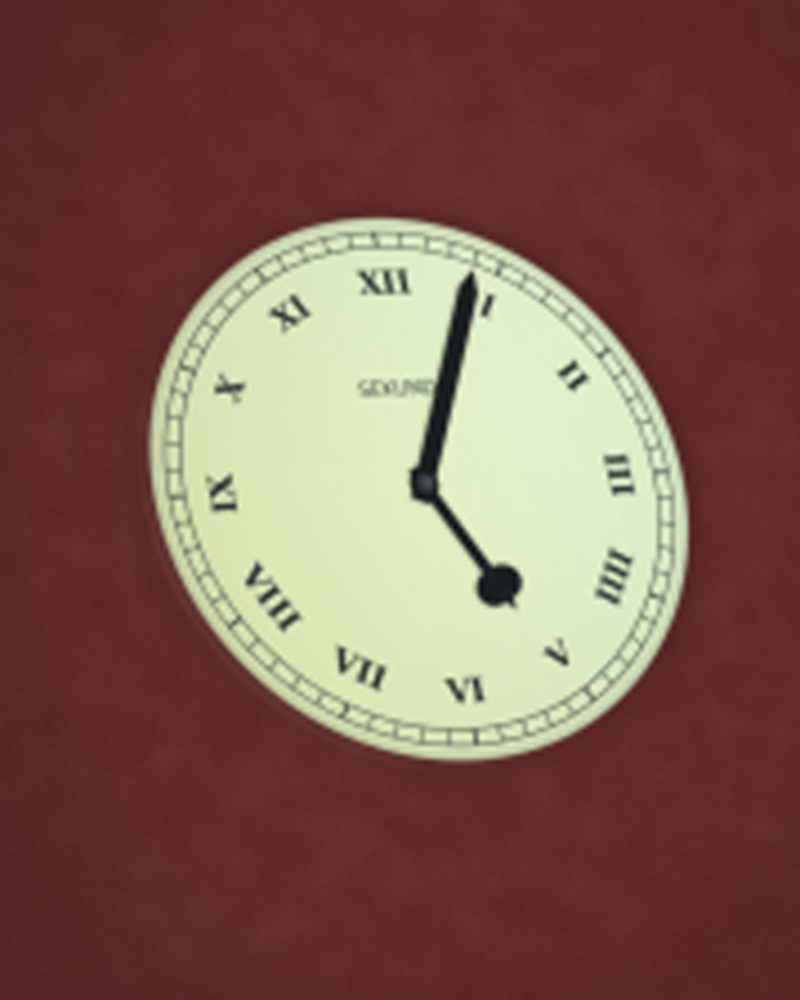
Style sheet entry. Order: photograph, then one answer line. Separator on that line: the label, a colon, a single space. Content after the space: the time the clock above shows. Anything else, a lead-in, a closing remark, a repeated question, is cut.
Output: 5:04
